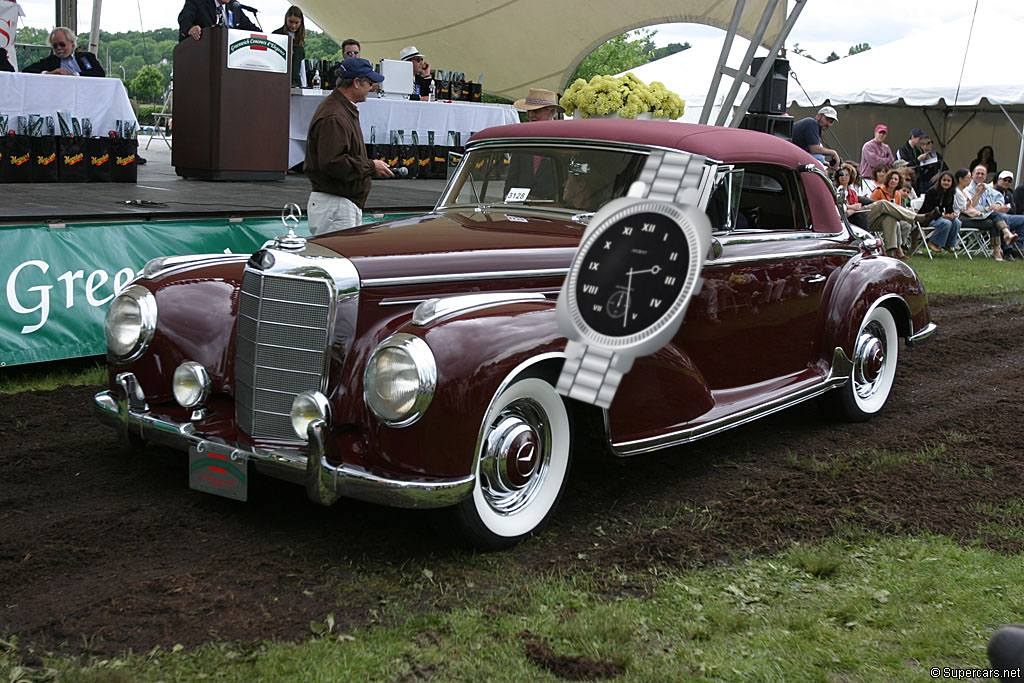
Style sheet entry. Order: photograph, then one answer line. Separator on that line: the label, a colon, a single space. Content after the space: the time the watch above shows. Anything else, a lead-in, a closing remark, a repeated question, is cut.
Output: 2:27
